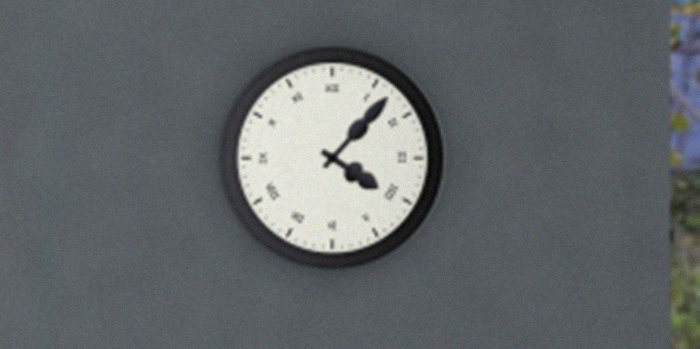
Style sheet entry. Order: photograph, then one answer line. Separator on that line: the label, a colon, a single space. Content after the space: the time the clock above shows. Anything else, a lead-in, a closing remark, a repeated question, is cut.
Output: 4:07
